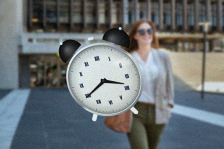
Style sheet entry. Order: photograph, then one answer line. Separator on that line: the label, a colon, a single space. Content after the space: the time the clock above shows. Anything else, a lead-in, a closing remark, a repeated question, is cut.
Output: 3:40
